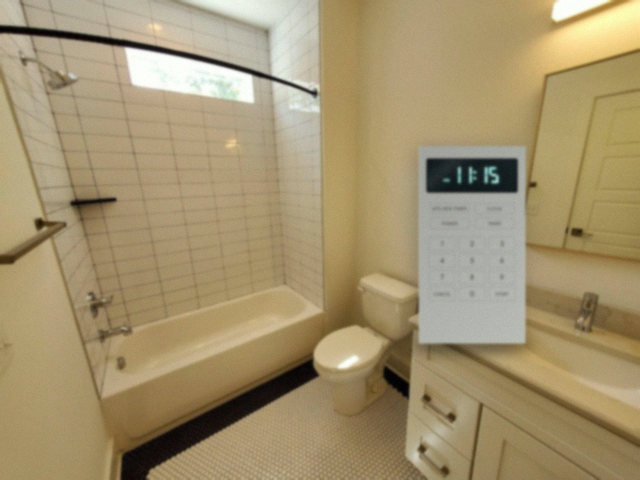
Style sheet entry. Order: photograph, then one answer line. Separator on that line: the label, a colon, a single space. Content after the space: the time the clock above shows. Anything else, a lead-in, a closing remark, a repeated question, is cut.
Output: 11:15
